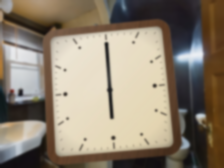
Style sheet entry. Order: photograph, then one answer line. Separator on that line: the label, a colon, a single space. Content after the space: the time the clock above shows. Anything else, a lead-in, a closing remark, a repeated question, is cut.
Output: 6:00
